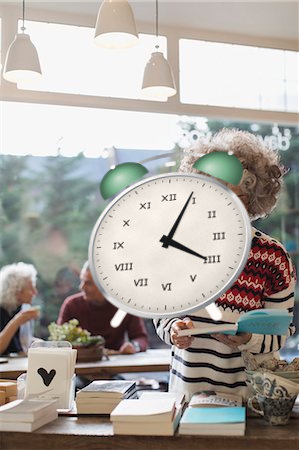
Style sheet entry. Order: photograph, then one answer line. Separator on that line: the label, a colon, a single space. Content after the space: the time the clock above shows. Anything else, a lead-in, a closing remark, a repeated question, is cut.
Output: 4:04
